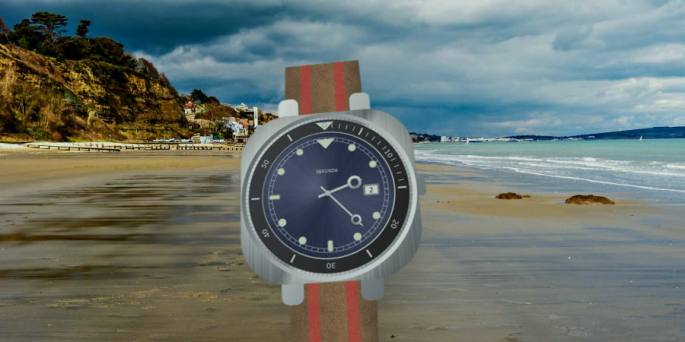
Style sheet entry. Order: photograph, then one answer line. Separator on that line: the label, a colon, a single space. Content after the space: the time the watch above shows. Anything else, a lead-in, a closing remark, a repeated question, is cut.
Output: 2:23
